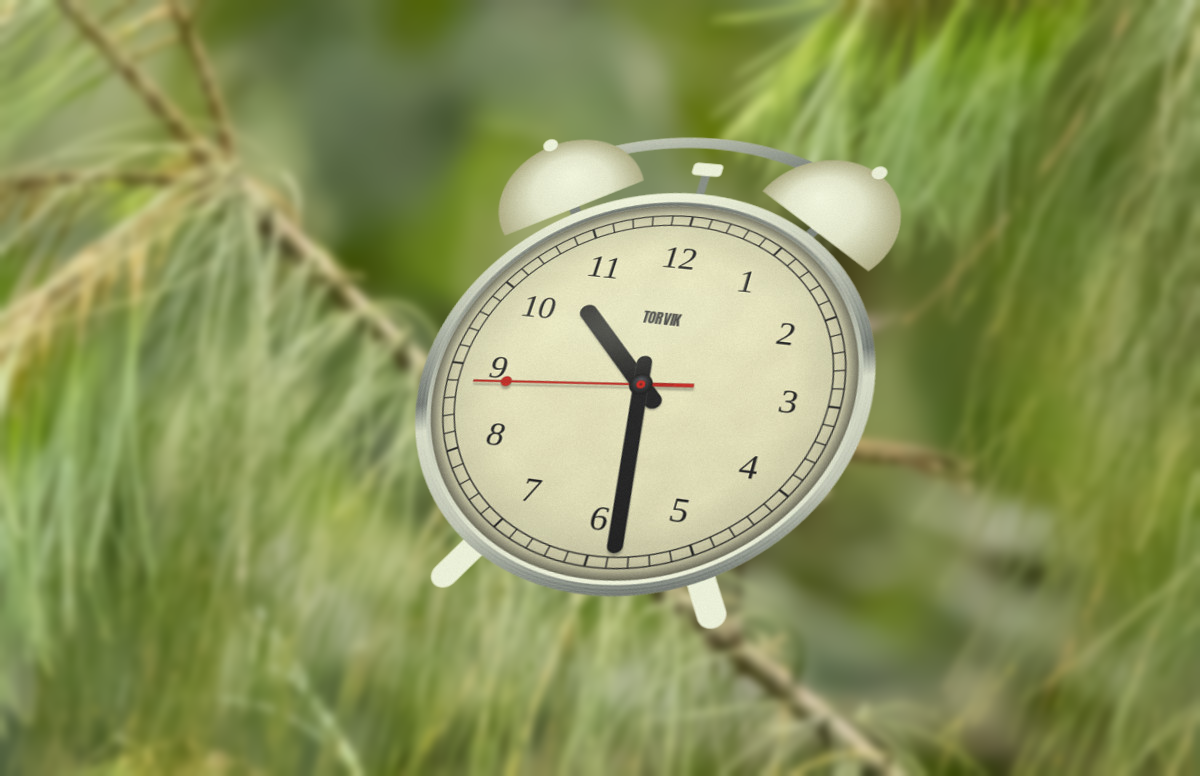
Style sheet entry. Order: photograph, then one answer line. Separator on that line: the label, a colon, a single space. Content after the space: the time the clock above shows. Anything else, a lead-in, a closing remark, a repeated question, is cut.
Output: 10:28:44
